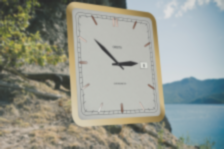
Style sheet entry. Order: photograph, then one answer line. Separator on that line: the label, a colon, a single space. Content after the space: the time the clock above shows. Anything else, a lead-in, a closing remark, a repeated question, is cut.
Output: 2:52
